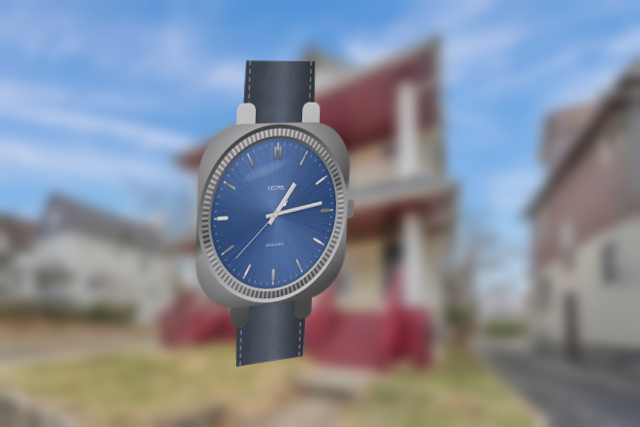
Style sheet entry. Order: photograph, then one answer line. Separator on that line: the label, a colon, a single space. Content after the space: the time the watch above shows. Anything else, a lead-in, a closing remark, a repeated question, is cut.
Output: 1:13:38
